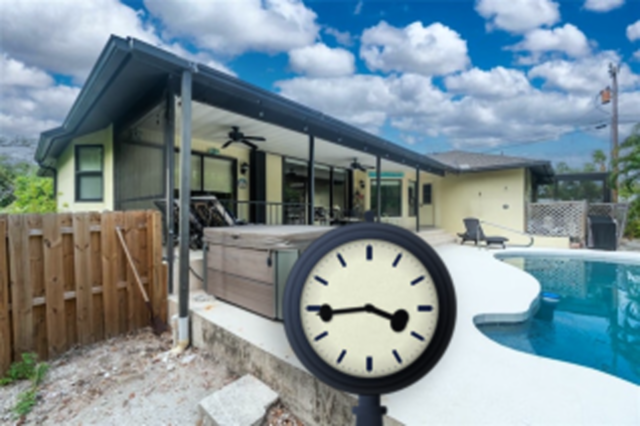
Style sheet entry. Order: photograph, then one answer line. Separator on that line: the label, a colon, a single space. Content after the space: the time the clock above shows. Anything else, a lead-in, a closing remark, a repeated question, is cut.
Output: 3:44
